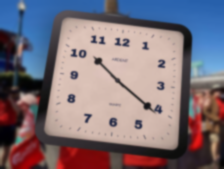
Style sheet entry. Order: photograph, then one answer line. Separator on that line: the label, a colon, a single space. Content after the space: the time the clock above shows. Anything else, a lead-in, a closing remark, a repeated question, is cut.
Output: 10:21
